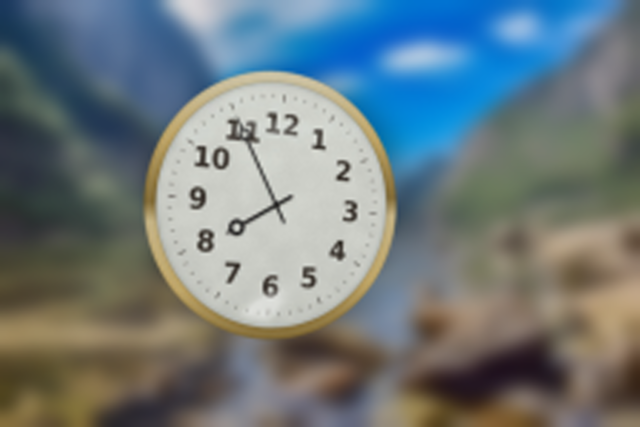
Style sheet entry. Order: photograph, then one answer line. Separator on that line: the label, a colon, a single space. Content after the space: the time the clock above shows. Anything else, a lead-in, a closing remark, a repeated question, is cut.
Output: 7:55
